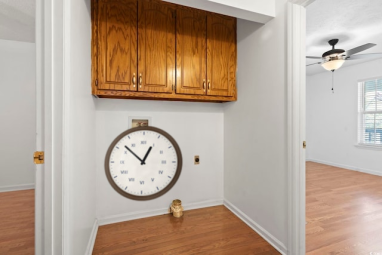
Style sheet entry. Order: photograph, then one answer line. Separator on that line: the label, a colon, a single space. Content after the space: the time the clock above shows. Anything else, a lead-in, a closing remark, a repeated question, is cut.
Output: 12:52
